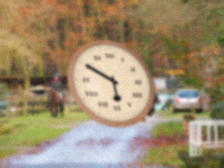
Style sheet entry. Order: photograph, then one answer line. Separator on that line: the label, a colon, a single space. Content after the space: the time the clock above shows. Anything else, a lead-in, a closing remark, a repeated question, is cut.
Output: 5:50
